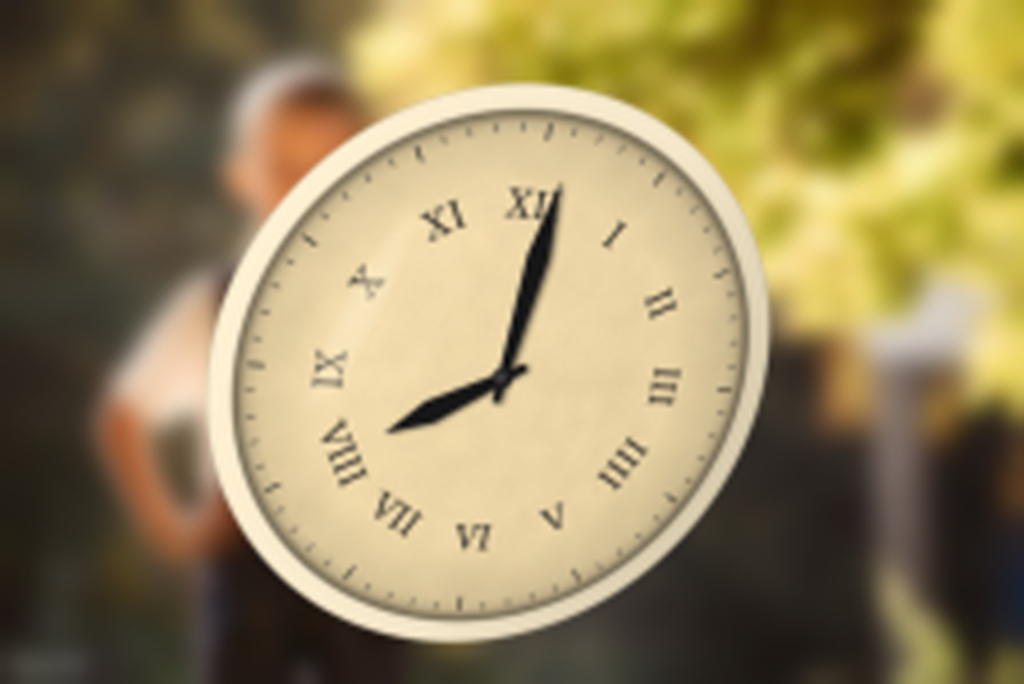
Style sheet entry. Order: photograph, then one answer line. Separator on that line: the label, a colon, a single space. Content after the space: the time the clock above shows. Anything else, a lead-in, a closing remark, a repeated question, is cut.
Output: 8:01
